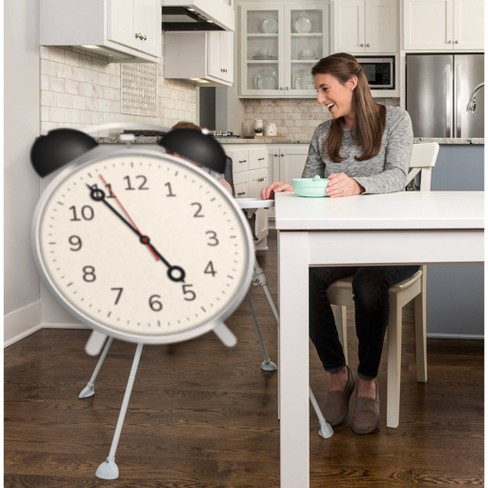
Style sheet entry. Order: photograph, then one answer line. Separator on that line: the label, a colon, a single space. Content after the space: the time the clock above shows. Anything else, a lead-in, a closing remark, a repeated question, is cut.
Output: 4:53:56
